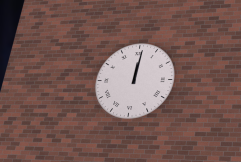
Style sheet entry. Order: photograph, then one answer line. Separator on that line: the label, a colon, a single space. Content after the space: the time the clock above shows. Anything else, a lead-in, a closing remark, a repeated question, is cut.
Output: 12:01
